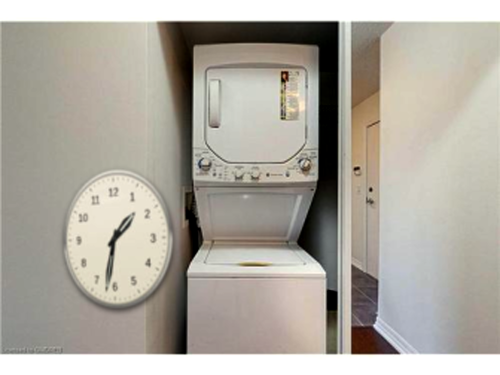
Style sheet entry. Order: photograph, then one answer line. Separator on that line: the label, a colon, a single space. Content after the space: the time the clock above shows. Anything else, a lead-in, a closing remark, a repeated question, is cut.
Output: 1:32
